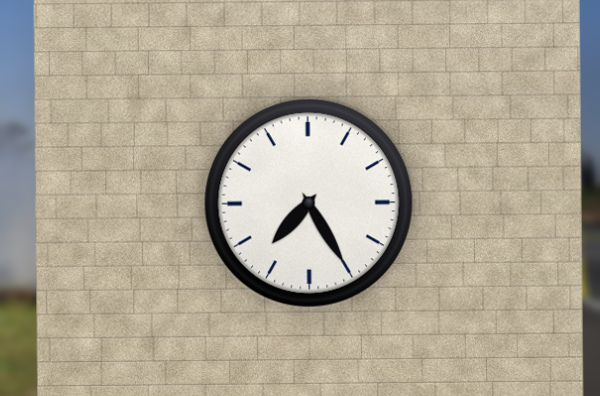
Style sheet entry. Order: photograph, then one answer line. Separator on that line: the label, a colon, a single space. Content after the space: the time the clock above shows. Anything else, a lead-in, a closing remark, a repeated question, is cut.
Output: 7:25
